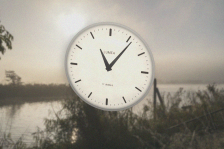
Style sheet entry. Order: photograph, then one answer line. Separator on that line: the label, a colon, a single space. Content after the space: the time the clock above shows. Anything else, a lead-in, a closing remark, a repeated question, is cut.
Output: 11:06
